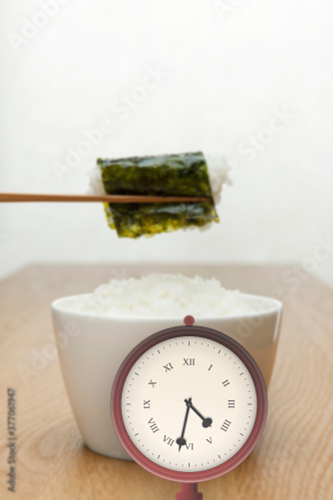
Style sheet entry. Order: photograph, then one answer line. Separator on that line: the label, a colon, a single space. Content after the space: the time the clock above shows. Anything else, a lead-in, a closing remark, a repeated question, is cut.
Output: 4:32
